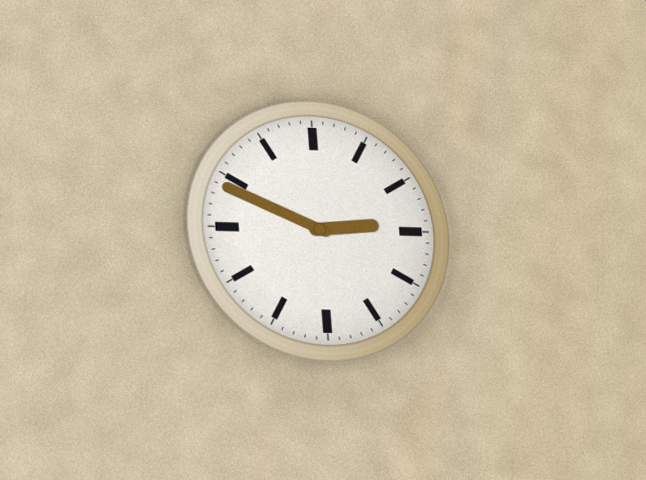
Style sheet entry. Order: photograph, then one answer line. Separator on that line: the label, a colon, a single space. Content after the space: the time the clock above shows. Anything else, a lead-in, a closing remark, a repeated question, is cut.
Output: 2:49
